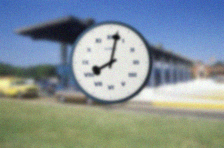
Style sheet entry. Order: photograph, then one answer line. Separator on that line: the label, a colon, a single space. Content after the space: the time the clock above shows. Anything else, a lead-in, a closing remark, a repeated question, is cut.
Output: 8:02
